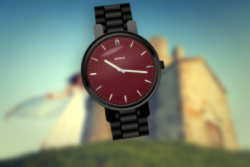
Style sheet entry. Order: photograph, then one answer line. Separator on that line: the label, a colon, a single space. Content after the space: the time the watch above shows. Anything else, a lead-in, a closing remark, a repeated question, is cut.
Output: 10:17
